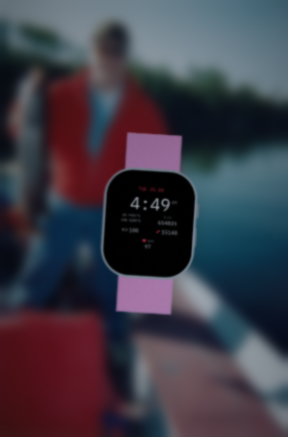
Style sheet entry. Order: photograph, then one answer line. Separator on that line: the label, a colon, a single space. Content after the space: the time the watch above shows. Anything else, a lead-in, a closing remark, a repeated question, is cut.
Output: 4:49
